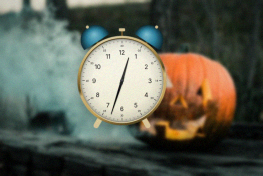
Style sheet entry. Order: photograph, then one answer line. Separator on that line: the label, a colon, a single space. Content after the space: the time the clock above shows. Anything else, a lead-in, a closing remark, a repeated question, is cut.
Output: 12:33
